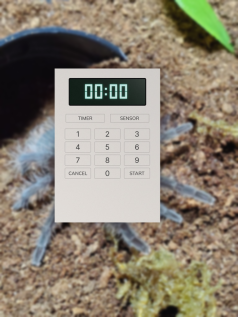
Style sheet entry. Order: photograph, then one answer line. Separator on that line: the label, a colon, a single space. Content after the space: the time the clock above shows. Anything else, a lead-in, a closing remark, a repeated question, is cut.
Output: 0:00
